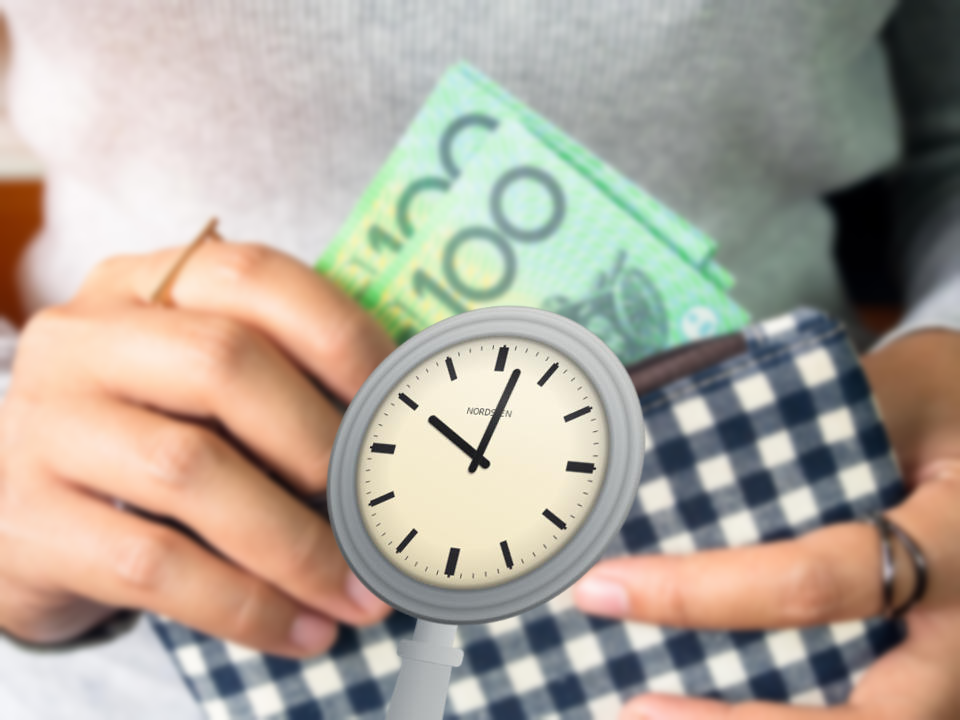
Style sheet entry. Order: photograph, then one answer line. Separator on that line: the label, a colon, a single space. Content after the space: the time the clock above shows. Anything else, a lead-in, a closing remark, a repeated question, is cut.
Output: 10:02
